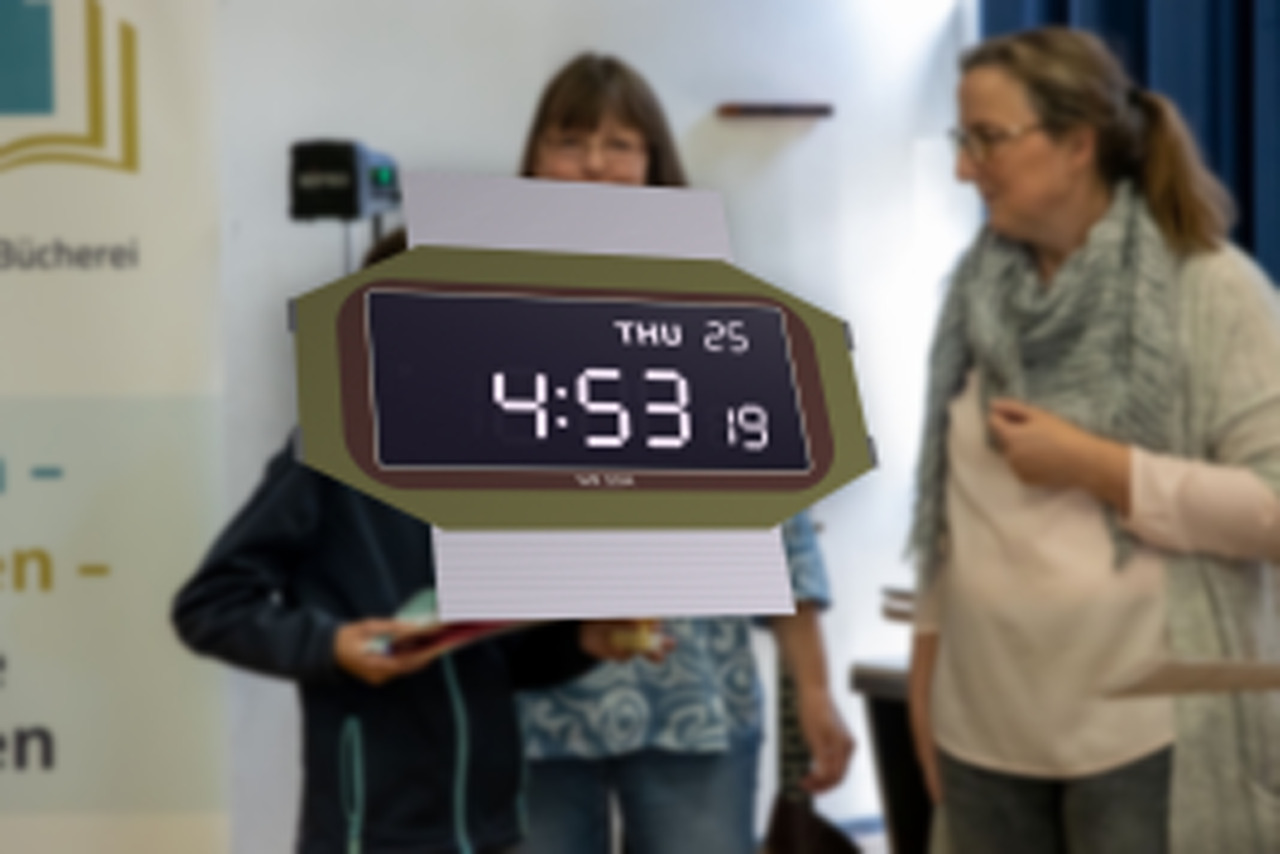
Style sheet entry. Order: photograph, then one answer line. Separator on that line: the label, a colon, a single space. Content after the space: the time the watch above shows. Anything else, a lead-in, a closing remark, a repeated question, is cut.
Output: 4:53:19
